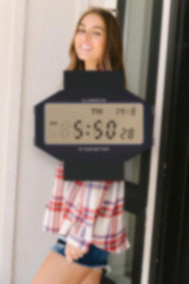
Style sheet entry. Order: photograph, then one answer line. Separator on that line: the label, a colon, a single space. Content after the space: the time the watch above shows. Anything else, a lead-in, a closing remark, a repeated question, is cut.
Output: 5:50
